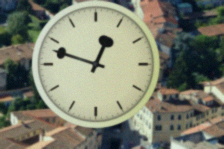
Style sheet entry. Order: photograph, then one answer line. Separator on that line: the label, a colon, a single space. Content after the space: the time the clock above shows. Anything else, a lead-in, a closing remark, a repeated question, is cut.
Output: 12:48
